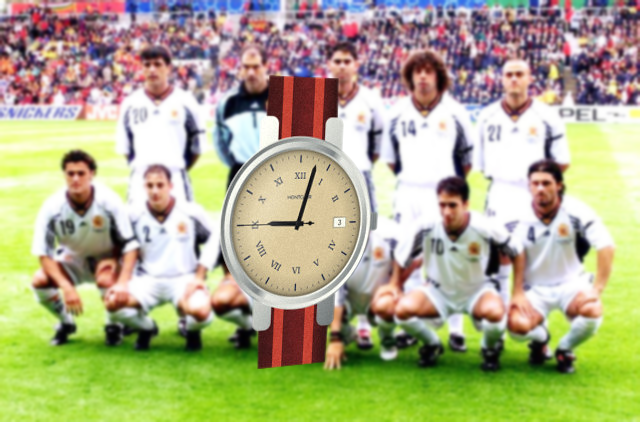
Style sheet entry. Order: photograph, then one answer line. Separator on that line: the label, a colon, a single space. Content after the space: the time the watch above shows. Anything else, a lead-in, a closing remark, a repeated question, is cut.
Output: 9:02:45
